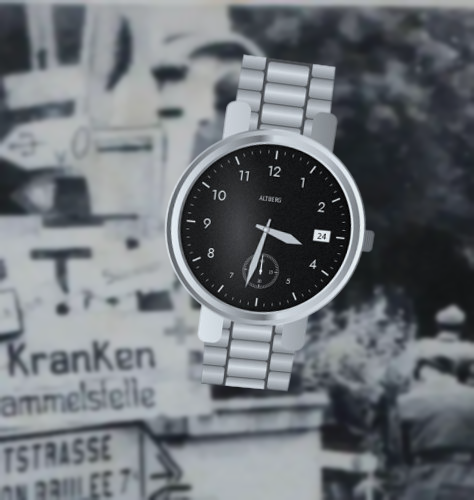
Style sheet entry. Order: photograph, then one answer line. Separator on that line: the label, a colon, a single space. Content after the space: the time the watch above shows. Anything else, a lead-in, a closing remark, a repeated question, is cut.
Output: 3:32
